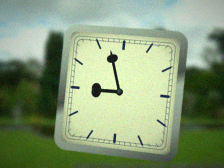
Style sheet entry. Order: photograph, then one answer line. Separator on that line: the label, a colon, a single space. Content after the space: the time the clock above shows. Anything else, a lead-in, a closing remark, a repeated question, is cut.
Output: 8:57
